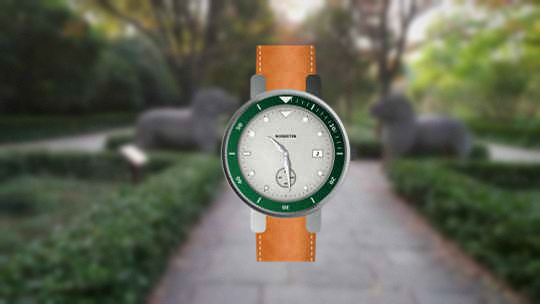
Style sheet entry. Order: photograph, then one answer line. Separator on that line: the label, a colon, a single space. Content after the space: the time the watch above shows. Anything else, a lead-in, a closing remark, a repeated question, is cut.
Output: 10:29
